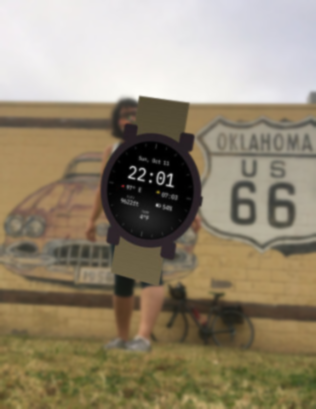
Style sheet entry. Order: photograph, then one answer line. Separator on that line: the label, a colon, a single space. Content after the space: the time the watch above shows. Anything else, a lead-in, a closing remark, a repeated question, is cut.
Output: 22:01
